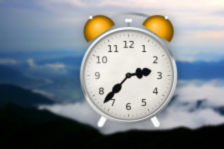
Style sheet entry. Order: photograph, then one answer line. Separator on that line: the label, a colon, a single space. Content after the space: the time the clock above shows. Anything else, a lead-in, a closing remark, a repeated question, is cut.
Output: 2:37
